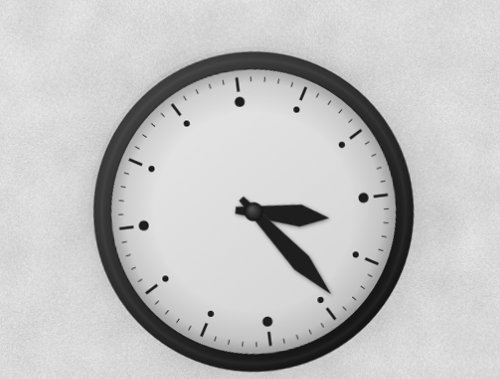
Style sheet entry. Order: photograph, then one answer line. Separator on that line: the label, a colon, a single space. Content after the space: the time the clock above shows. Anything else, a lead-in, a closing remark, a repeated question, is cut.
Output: 3:24
